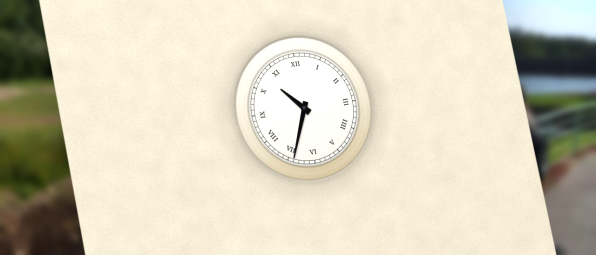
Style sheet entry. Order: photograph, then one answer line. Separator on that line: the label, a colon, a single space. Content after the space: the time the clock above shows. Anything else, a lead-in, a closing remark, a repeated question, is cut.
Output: 10:34
